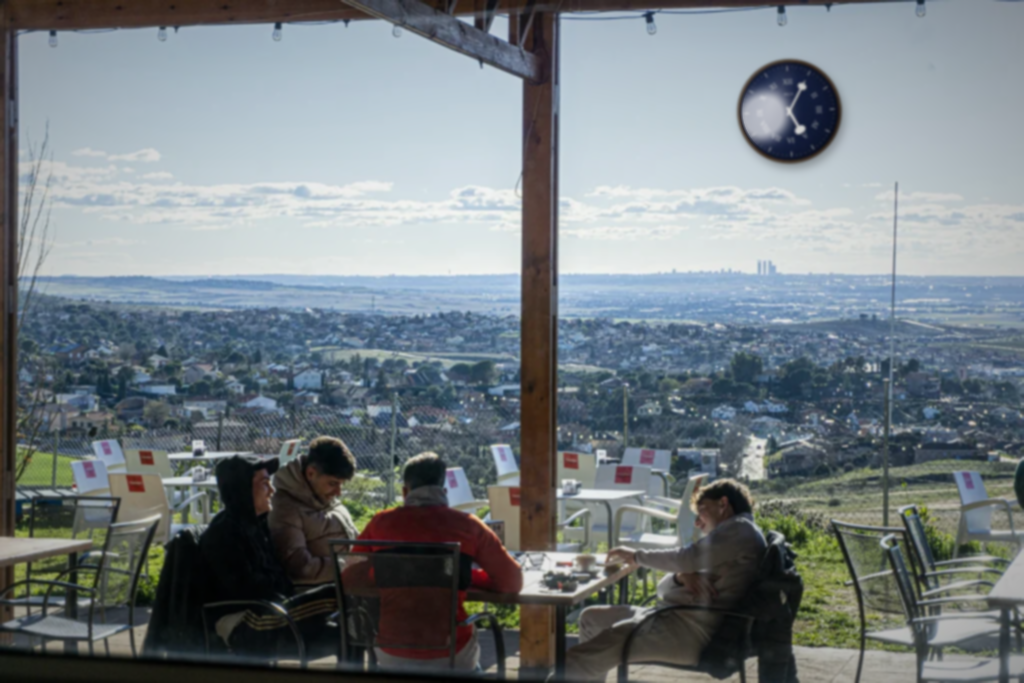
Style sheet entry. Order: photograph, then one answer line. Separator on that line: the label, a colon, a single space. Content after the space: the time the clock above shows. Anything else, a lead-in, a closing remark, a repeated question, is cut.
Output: 5:05
